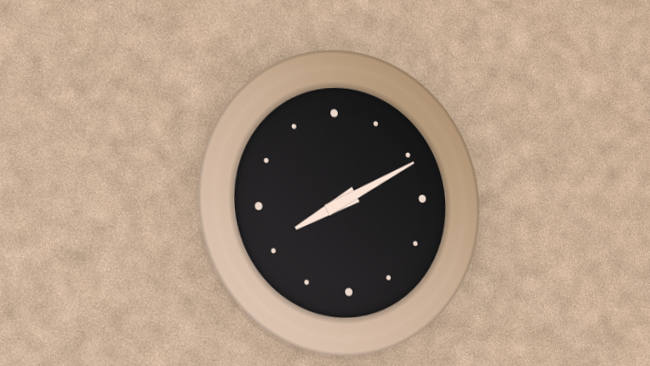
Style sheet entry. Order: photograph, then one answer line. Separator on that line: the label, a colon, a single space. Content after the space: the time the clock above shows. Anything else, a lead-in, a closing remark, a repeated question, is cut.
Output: 8:11
